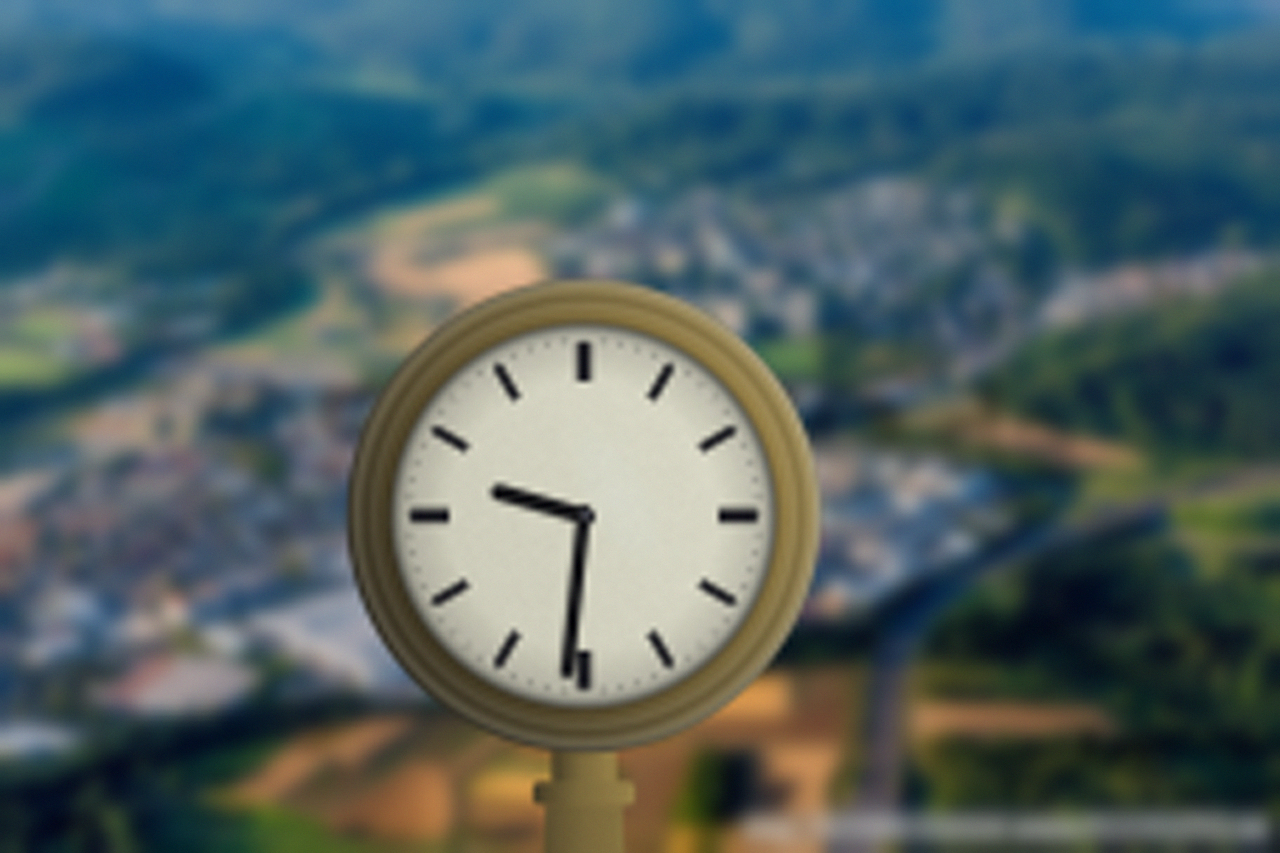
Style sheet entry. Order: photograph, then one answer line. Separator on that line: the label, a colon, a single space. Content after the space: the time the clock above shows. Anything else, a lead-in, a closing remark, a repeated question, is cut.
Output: 9:31
